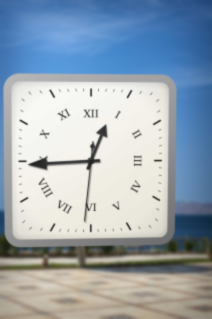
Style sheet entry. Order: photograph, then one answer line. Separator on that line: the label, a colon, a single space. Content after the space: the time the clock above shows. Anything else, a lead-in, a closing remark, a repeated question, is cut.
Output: 12:44:31
